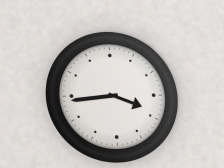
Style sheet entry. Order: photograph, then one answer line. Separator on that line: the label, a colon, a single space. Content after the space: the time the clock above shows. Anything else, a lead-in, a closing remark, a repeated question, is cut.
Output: 3:44
